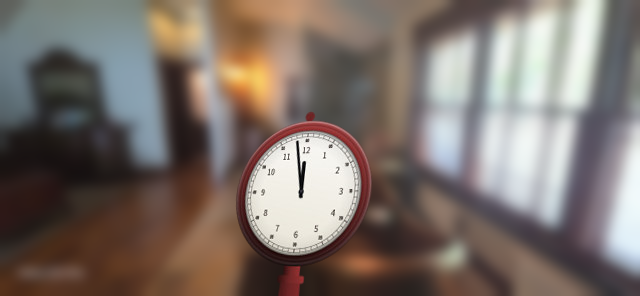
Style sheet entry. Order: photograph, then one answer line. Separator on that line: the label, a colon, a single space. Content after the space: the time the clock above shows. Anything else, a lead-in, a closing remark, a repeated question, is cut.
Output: 11:58
